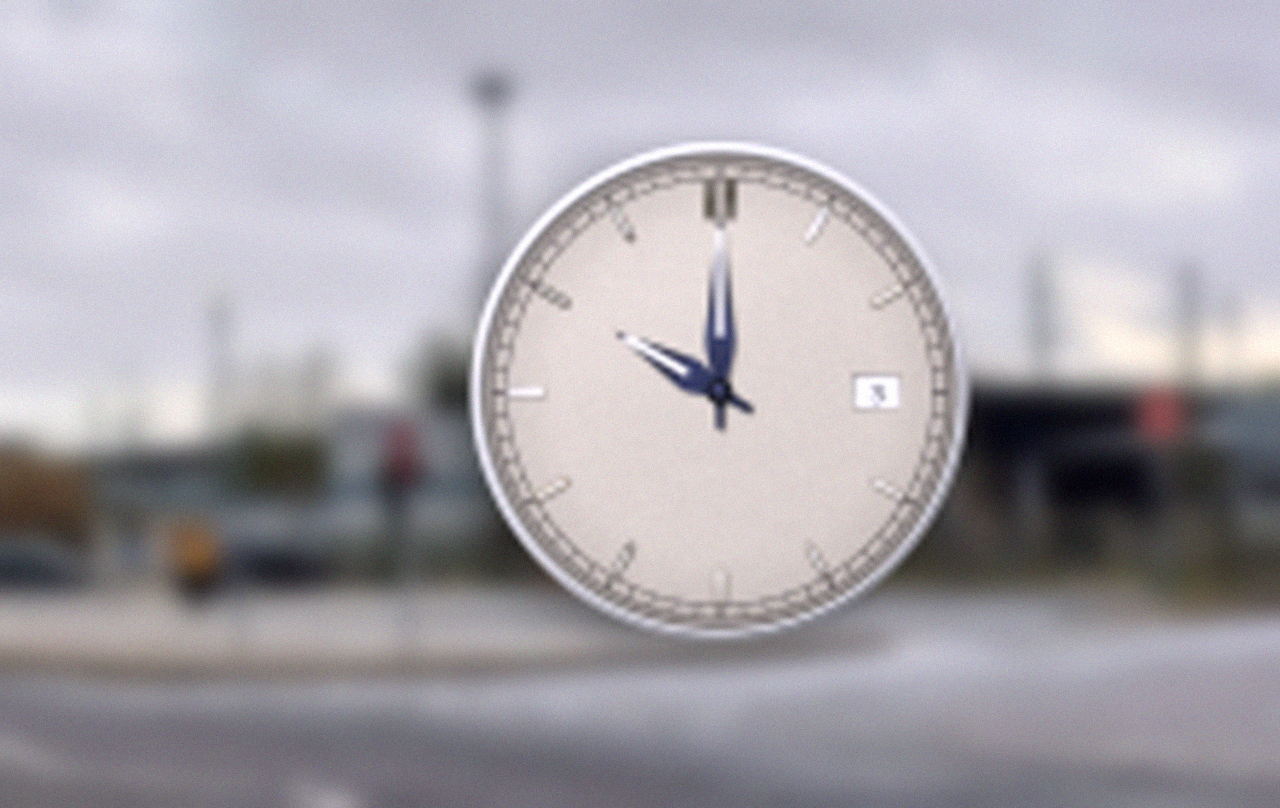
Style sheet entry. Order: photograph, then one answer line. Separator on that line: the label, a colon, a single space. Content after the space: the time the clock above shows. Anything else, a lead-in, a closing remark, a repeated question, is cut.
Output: 10:00
